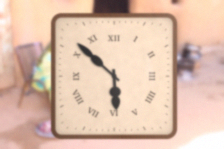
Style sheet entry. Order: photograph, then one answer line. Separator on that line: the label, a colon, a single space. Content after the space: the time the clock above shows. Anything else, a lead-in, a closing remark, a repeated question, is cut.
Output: 5:52
